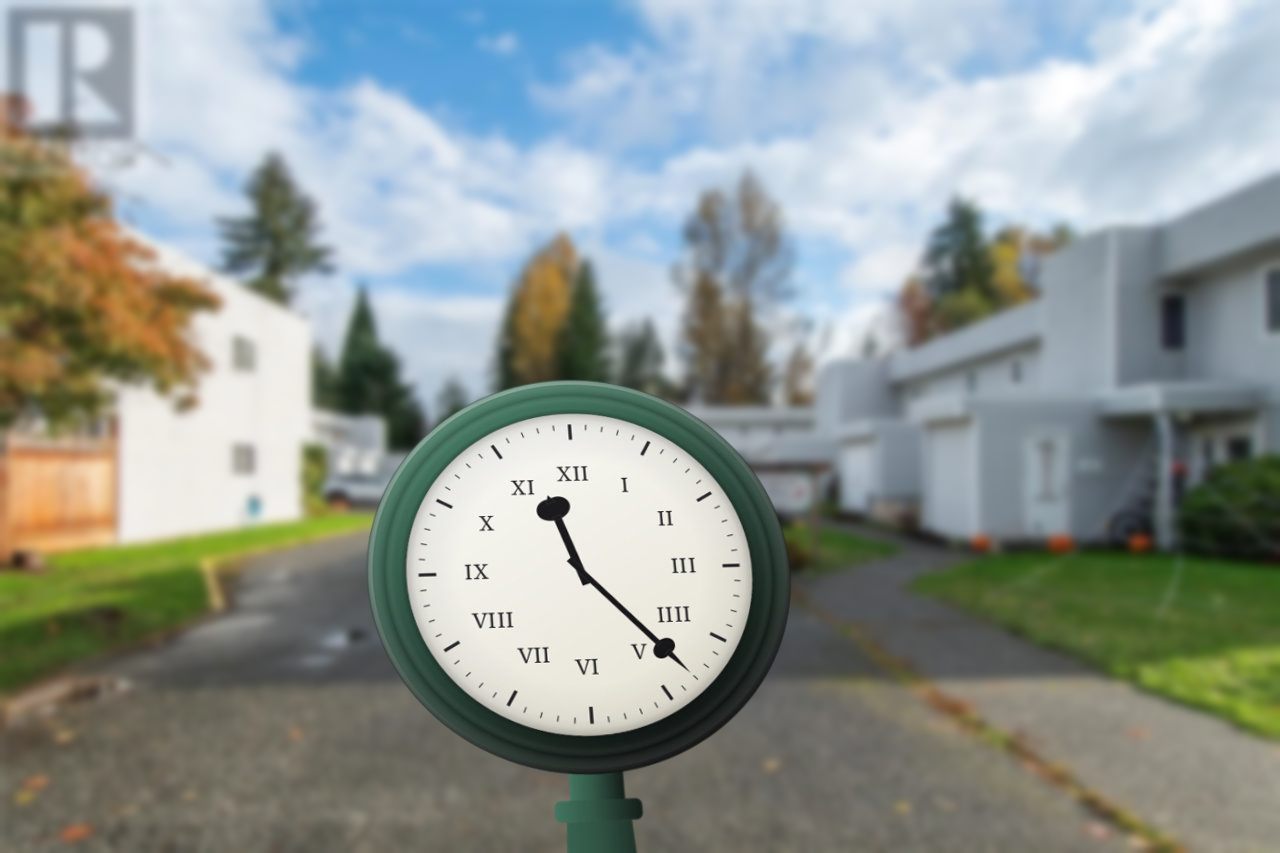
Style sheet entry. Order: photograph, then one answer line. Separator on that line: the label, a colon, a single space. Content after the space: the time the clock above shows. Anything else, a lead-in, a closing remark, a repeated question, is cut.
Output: 11:23
